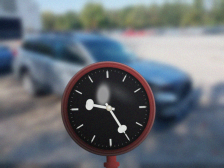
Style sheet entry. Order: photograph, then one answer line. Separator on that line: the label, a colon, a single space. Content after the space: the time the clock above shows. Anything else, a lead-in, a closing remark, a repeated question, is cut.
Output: 9:25
